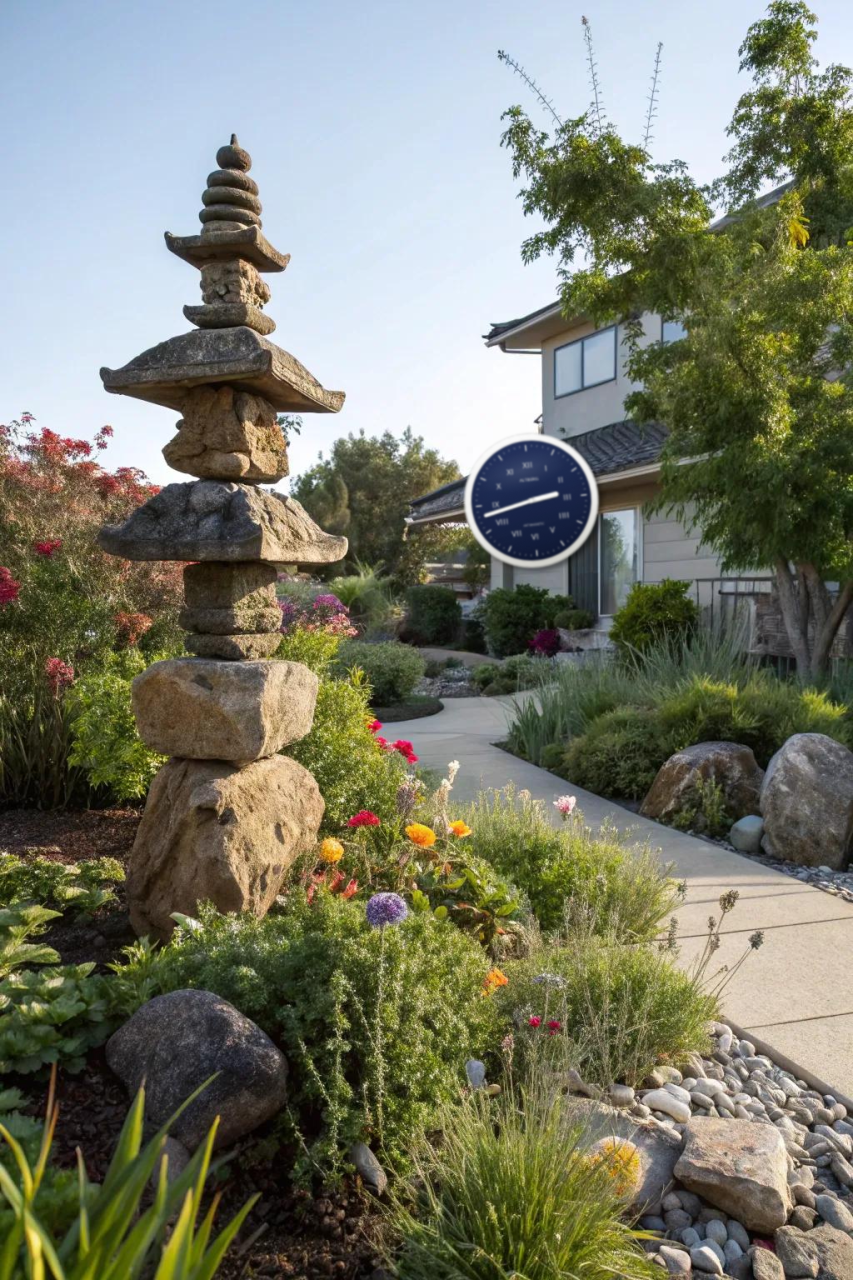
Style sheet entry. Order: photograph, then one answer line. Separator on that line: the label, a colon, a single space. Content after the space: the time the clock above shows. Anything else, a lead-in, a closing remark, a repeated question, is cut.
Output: 2:43
